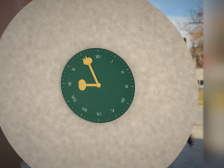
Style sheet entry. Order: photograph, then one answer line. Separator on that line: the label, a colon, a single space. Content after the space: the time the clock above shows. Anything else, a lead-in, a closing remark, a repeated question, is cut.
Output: 8:56
